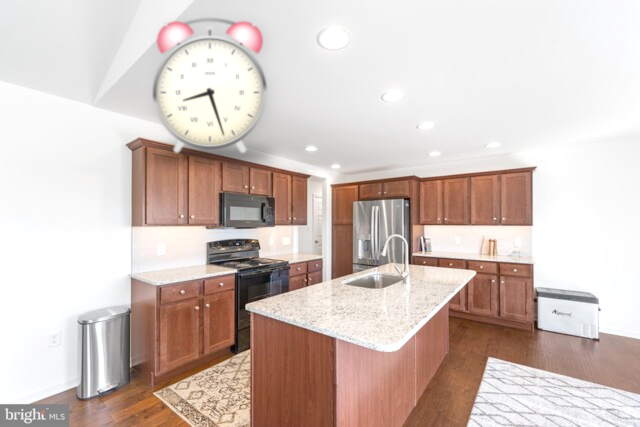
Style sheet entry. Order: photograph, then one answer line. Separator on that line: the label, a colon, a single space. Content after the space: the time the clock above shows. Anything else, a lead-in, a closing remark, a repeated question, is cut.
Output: 8:27
